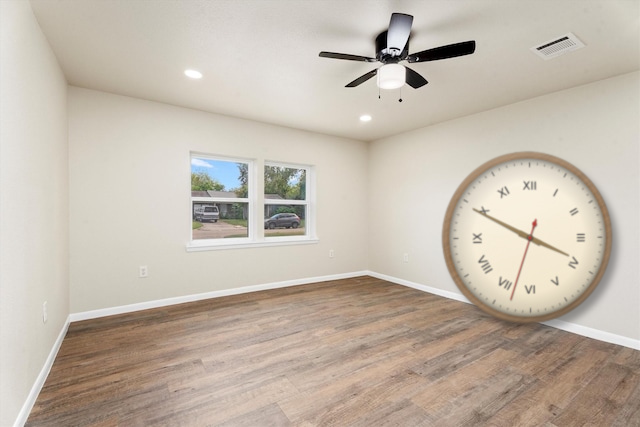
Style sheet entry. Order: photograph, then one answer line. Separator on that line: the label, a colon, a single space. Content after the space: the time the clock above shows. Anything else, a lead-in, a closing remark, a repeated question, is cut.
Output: 3:49:33
